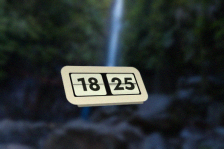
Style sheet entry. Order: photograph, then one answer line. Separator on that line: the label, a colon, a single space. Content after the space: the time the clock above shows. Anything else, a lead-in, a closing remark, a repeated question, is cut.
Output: 18:25
